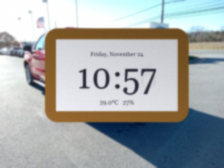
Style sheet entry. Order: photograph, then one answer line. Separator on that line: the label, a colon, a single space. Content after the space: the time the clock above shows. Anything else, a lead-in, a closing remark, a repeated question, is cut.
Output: 10:57
